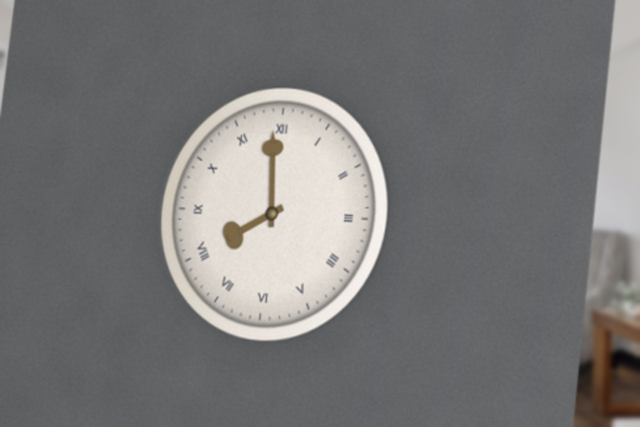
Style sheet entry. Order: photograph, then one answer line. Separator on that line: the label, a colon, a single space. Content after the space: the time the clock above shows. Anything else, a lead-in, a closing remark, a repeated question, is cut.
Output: 7:59
